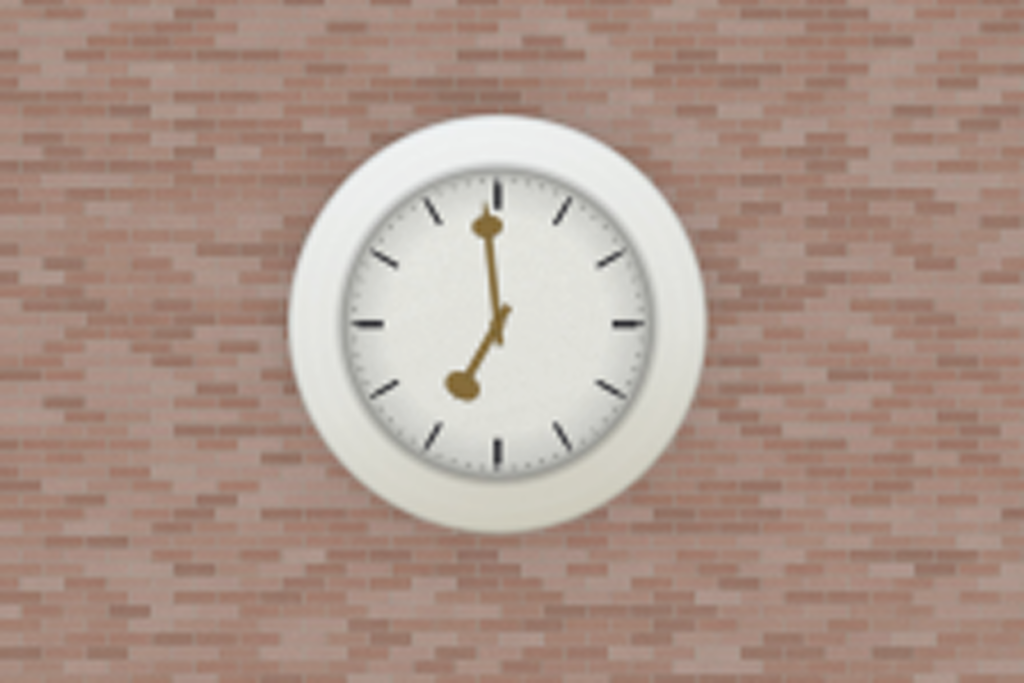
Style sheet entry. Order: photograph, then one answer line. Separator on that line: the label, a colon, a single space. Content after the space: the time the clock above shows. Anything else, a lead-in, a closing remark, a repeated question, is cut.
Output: 6:59
